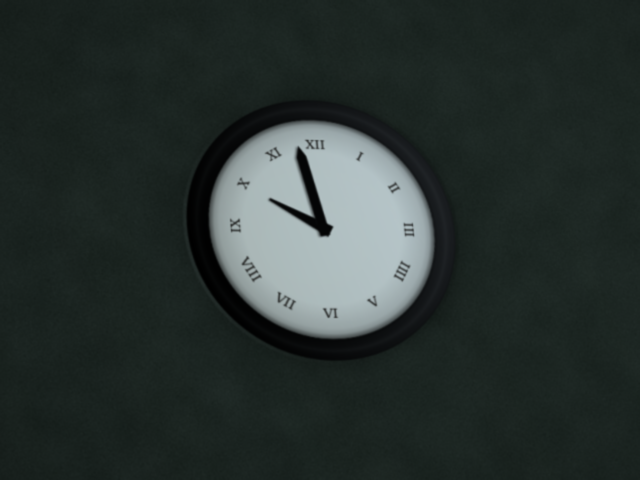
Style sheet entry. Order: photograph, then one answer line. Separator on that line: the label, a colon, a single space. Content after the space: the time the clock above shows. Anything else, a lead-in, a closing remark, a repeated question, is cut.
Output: 9:58
